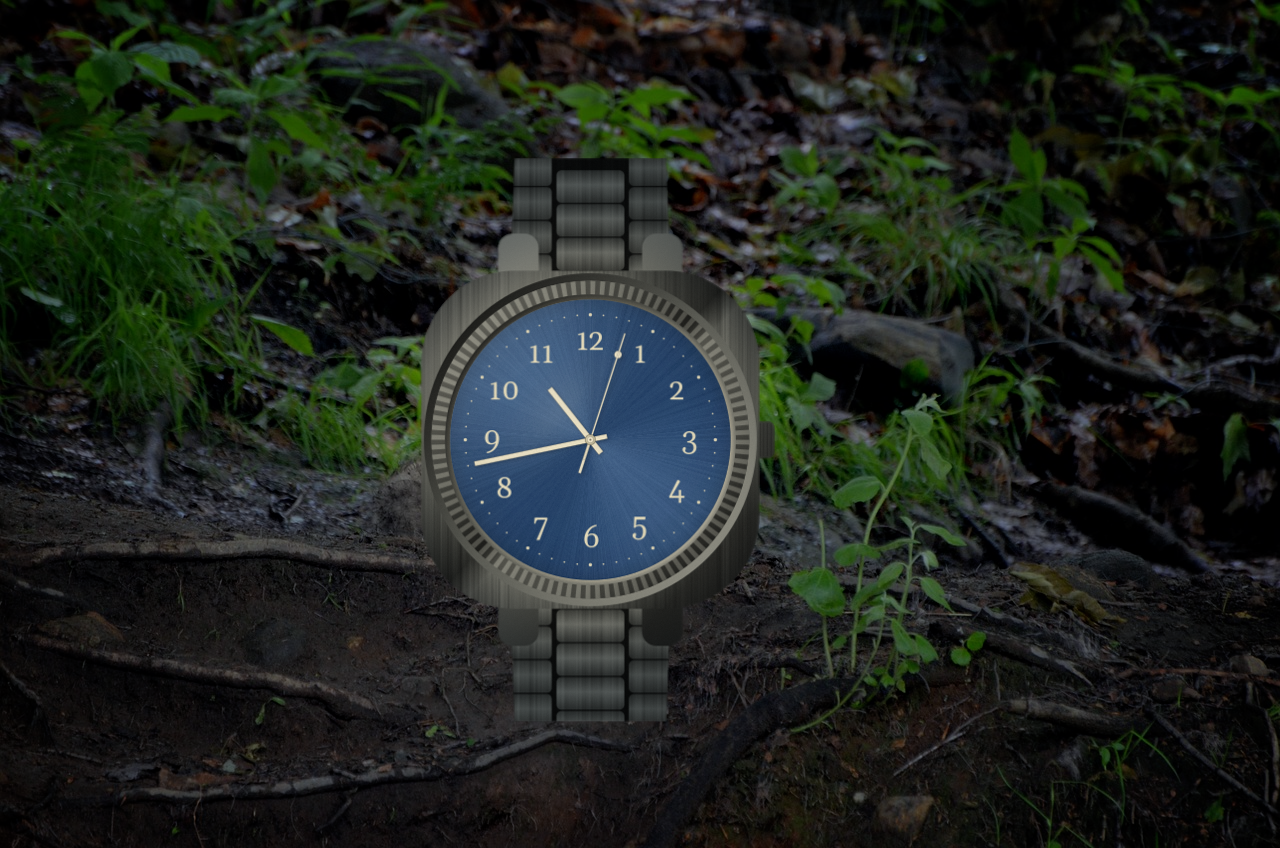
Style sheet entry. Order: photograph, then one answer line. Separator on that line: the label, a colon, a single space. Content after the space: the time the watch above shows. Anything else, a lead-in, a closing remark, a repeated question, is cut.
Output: 10:43:03
